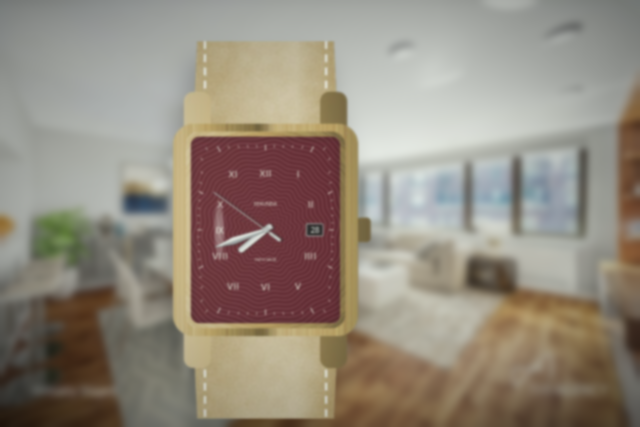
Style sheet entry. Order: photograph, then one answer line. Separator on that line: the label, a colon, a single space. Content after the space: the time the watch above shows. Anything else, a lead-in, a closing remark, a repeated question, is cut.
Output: 7:41:51
